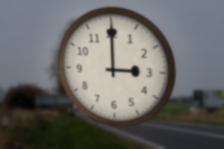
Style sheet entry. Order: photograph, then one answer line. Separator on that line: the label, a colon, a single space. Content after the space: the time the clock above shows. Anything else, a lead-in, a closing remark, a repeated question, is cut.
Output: 3:00
